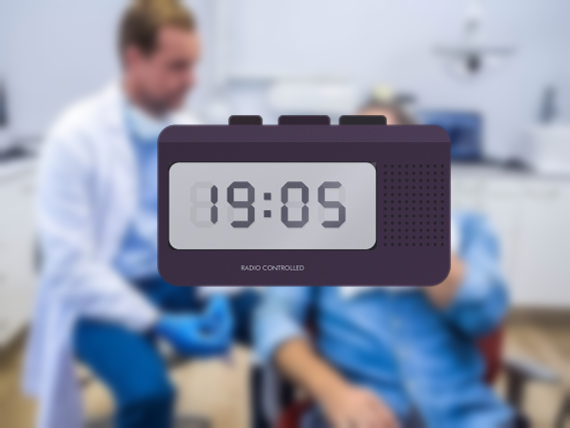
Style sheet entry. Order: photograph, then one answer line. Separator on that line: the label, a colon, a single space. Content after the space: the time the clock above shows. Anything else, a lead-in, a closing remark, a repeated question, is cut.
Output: 19:05
